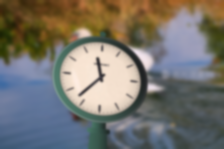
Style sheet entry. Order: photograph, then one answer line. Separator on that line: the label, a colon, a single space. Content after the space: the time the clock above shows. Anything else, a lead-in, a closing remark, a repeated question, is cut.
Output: 11:37
